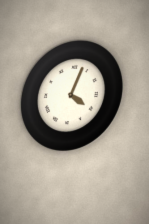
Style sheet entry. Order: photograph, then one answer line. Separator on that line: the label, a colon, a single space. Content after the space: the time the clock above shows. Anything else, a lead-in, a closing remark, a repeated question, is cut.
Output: 4:03
